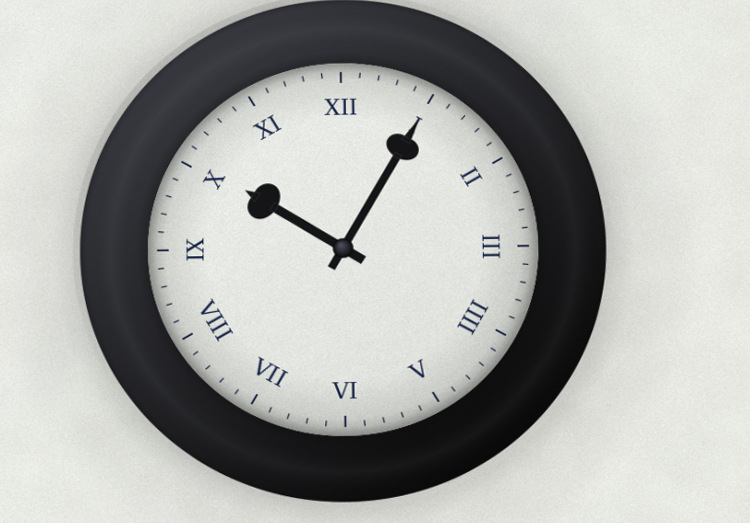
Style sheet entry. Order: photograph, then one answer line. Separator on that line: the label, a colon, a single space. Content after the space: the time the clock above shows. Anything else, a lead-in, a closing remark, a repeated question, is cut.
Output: 10:05
